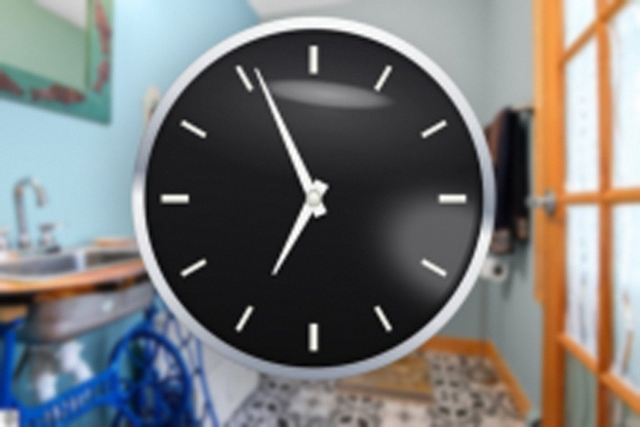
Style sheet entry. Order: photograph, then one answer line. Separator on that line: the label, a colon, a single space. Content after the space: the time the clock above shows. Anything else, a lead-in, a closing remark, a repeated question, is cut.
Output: 6:56
